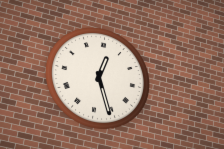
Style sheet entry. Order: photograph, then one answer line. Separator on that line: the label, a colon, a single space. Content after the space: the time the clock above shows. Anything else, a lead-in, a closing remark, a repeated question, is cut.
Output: 12:26
